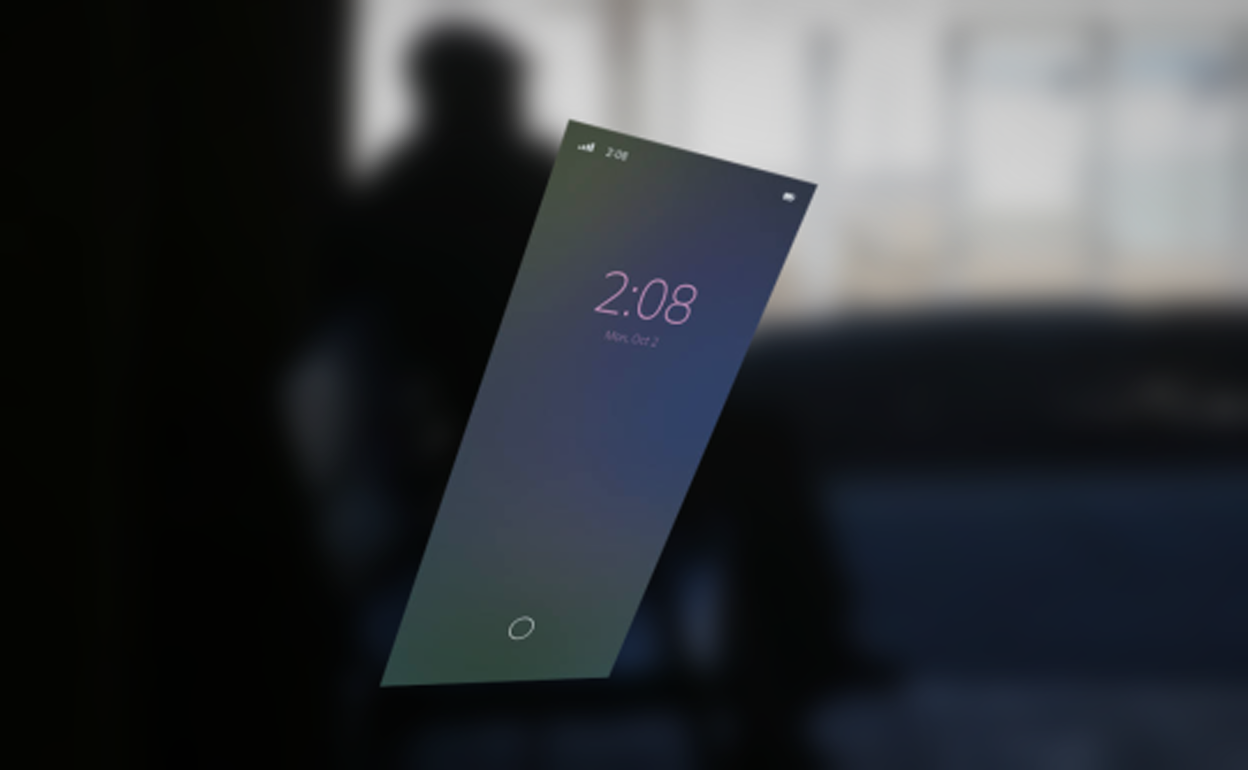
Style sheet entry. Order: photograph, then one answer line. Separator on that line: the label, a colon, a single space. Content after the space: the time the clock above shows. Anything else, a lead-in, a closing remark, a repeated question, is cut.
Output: 2:08
